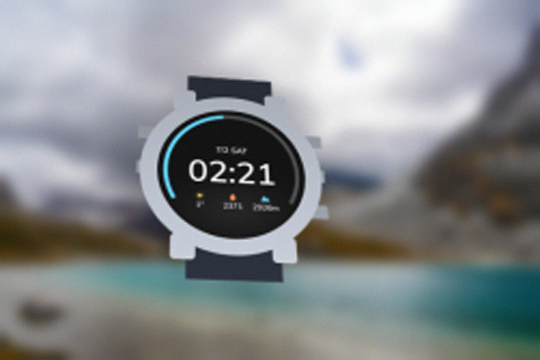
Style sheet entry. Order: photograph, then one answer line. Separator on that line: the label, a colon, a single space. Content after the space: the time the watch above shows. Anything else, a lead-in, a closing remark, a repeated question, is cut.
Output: 2:21
